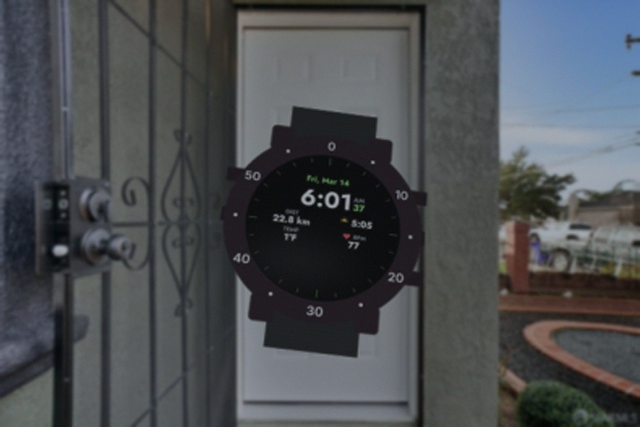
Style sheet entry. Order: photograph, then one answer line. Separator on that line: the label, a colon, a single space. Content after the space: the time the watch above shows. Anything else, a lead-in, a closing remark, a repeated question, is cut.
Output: 6:01
